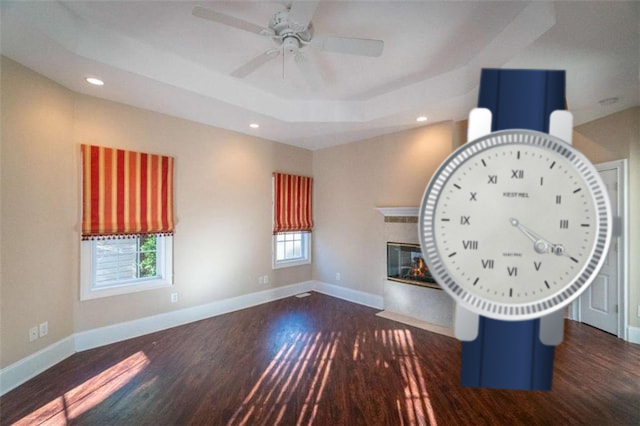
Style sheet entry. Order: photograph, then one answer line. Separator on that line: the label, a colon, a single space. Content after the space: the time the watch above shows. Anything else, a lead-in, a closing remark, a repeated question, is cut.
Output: 4:20
